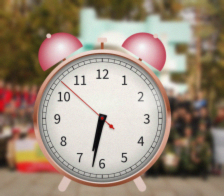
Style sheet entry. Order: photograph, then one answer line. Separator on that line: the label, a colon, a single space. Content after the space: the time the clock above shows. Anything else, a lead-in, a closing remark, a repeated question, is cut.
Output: 6:31:52
